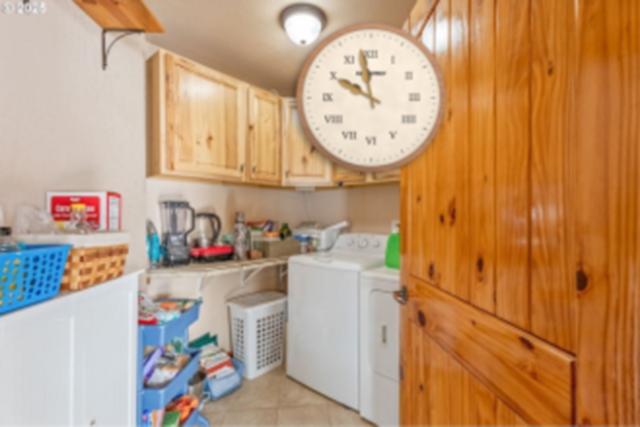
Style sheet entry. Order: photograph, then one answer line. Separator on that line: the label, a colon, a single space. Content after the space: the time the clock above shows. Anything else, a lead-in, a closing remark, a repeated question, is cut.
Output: 9:58
